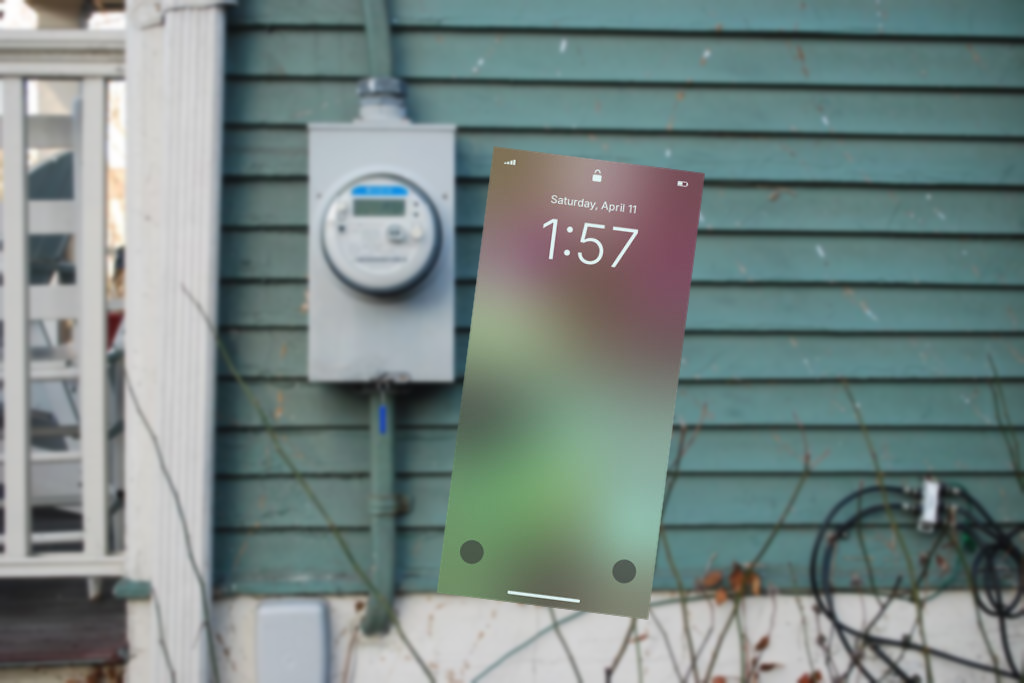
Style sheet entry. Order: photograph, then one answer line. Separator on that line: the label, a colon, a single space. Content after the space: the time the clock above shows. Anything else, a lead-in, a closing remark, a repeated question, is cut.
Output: 1:57
